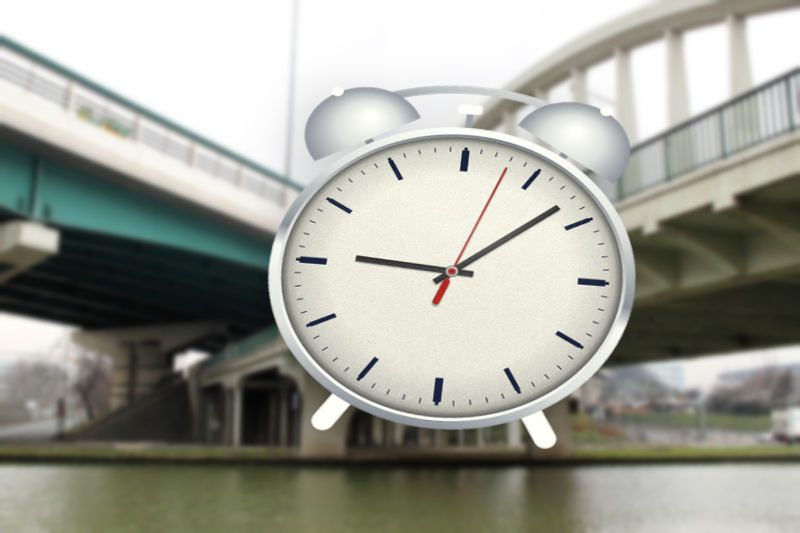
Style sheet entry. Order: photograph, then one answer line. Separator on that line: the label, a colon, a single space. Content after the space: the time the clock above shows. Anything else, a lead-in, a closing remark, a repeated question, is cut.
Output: 9:08:03
